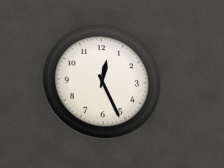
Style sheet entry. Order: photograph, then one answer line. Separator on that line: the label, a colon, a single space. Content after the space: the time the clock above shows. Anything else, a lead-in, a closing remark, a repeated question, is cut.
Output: 12:26
